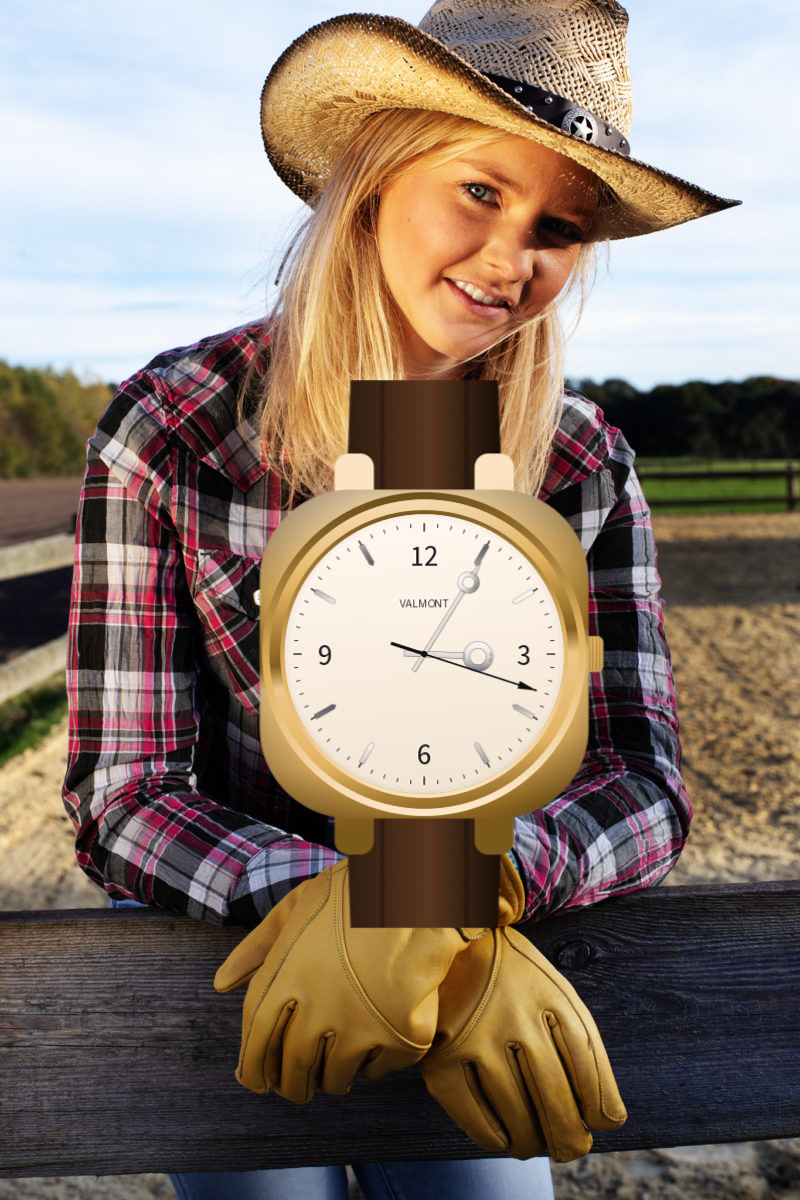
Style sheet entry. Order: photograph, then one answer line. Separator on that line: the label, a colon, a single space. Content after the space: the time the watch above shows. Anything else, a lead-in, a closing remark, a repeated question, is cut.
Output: 3:05:18
